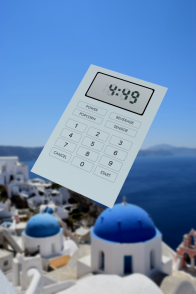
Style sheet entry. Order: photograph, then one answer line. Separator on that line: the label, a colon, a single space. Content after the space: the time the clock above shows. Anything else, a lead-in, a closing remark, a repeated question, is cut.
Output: 4:49
